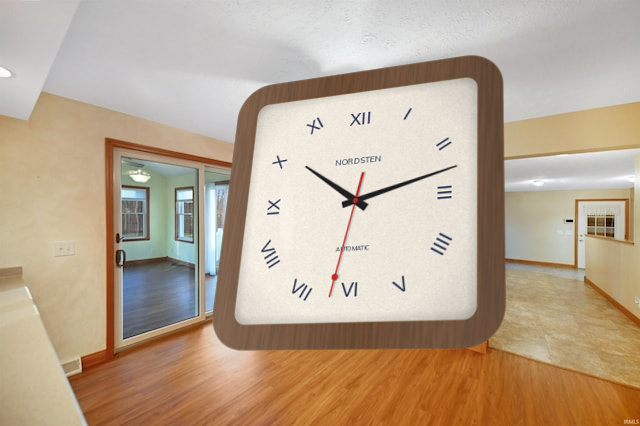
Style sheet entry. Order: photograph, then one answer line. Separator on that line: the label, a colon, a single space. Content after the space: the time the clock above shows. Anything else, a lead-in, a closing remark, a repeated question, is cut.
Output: 10:12:32
